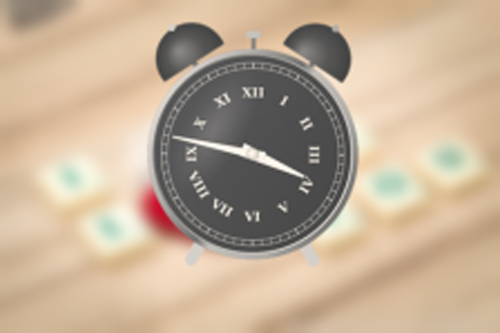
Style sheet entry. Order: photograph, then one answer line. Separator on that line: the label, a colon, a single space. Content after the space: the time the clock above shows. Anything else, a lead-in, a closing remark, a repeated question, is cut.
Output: 3:47
